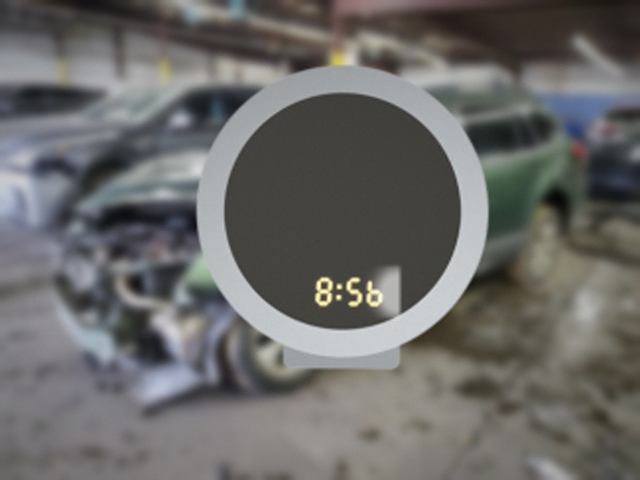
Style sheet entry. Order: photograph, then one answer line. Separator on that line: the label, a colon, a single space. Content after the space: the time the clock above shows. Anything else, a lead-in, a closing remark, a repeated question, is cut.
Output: 8:56
